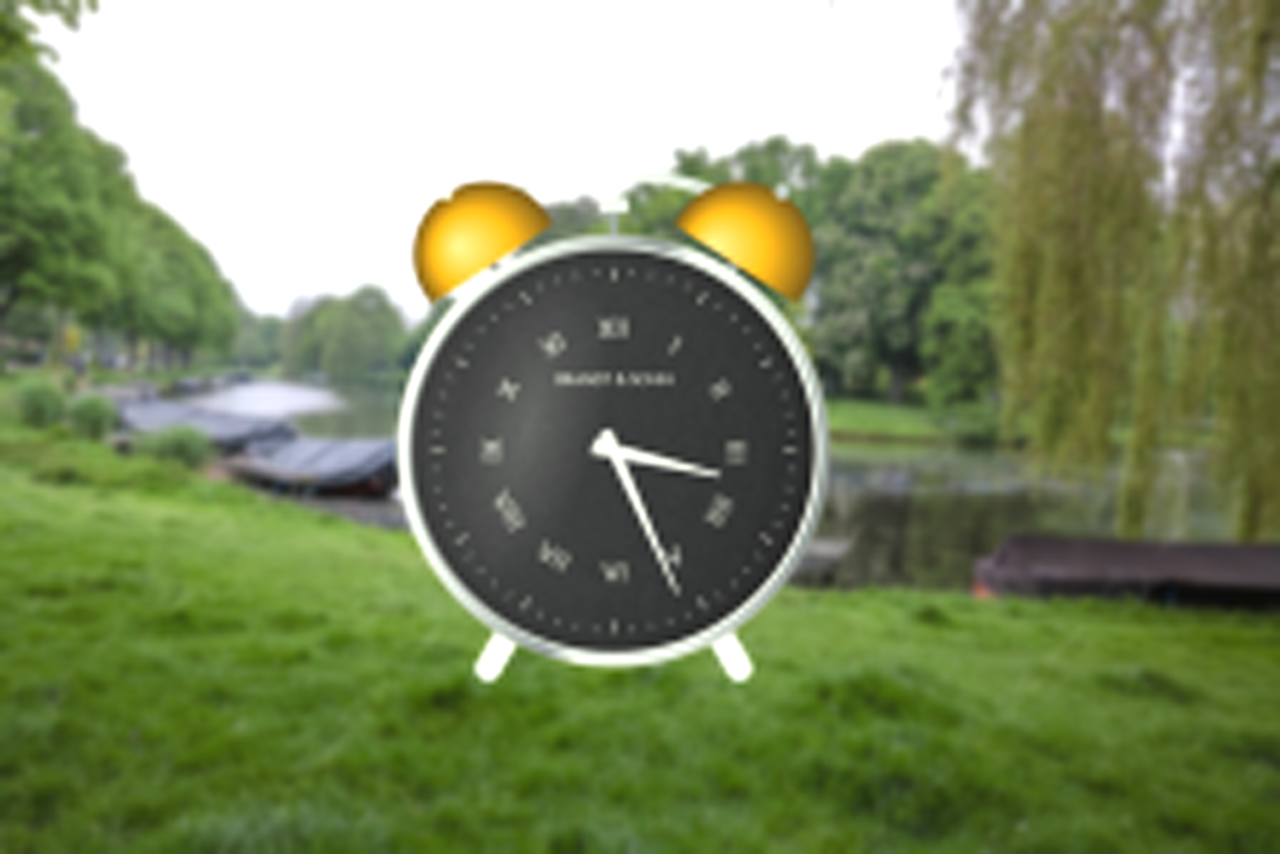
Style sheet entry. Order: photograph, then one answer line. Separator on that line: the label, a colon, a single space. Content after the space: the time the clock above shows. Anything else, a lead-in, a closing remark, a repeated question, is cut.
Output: 3:26
